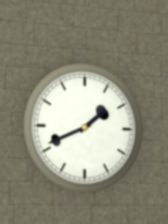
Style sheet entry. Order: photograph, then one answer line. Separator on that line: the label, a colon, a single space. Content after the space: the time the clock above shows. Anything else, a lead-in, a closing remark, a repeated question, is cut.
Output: 1:41
